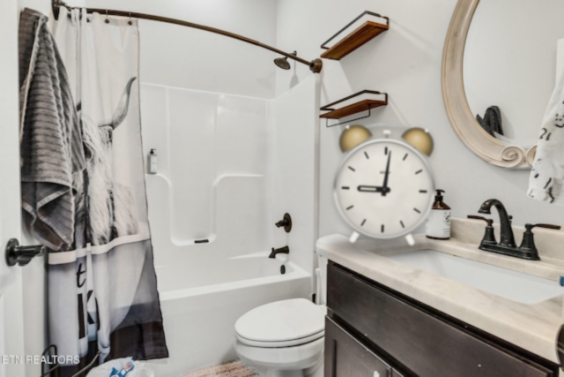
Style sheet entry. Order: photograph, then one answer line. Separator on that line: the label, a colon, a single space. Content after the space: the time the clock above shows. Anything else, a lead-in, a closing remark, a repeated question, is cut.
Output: 9:01
